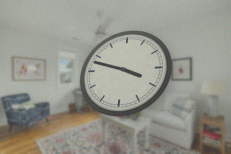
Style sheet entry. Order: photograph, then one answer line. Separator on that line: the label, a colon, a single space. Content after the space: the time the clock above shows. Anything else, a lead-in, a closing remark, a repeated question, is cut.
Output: 3:48
